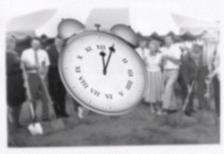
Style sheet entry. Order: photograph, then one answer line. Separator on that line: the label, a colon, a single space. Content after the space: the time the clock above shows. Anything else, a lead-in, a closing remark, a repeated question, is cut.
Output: 12:04
